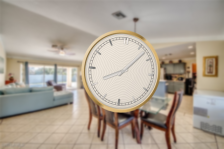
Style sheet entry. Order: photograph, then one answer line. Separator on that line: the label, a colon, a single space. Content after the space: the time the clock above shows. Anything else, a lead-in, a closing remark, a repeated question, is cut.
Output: 8:07
